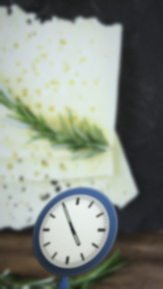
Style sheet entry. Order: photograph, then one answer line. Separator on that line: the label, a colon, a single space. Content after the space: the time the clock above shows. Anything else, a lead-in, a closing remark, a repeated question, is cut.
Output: 4:55
